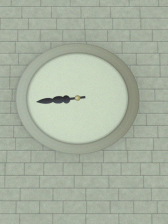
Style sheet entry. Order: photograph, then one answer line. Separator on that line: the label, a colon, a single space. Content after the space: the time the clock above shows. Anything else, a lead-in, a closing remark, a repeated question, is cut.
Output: 8:44
